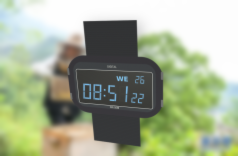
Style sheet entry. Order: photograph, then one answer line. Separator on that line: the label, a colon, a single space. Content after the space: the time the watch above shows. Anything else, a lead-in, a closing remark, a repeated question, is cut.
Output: 8:51:22
